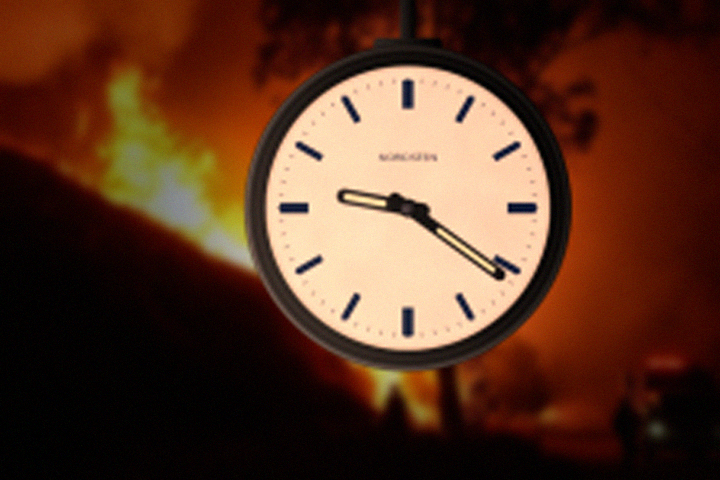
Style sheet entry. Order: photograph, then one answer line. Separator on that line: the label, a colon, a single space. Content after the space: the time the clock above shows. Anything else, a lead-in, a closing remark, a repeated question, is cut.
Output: 9:21
